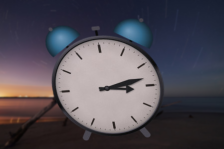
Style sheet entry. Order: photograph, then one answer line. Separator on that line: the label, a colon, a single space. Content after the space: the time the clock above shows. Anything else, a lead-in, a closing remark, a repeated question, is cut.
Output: 3:13
